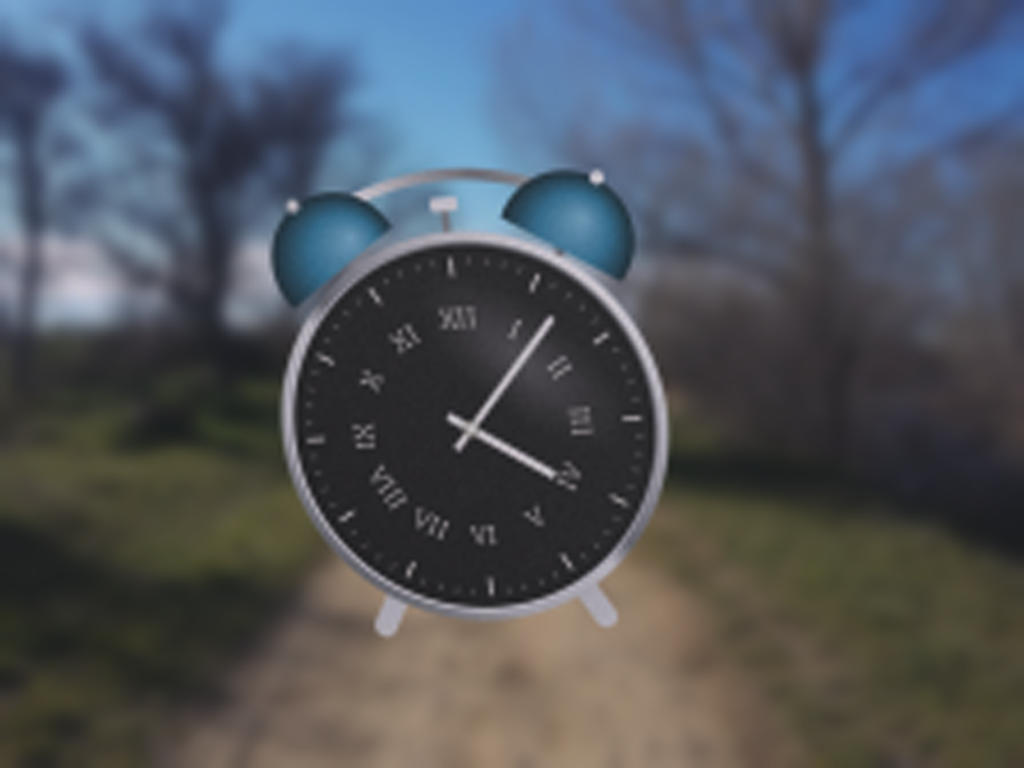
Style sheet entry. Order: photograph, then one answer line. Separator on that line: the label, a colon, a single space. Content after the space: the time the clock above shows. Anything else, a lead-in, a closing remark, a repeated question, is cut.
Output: 4:07
